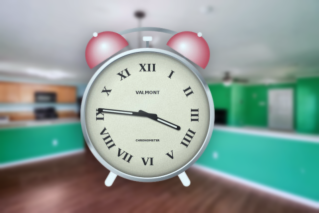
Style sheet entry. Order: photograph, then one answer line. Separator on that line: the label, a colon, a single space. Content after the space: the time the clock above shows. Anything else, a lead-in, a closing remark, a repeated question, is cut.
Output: 3:46
